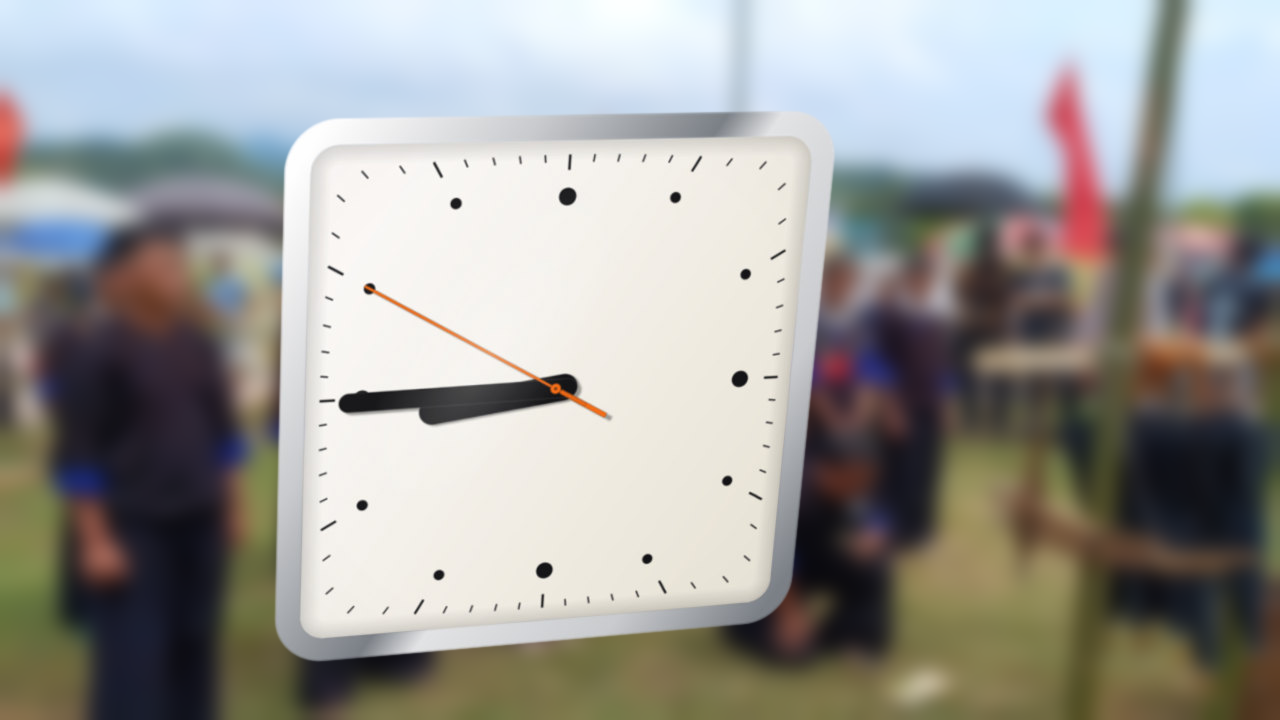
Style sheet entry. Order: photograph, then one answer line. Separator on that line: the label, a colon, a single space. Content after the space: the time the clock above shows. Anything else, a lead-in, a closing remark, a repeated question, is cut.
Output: 8:44:50
